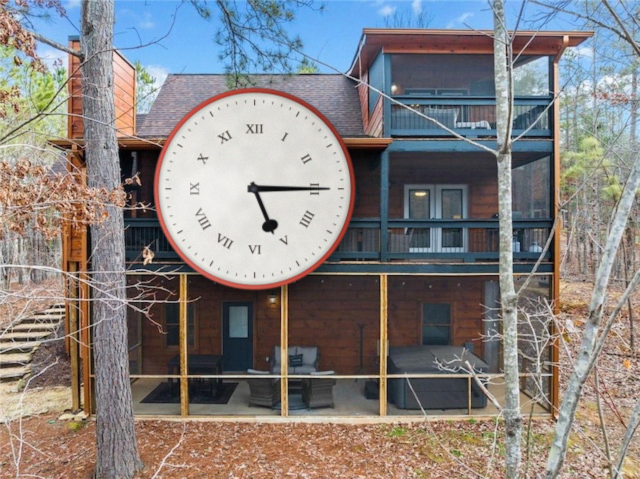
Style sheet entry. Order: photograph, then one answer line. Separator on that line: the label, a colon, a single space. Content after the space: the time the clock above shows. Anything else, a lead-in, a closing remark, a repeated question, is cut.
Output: 5:15
